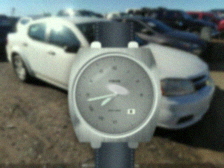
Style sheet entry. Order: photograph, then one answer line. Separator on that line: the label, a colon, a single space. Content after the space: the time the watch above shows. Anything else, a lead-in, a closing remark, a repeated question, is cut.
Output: 7:43
